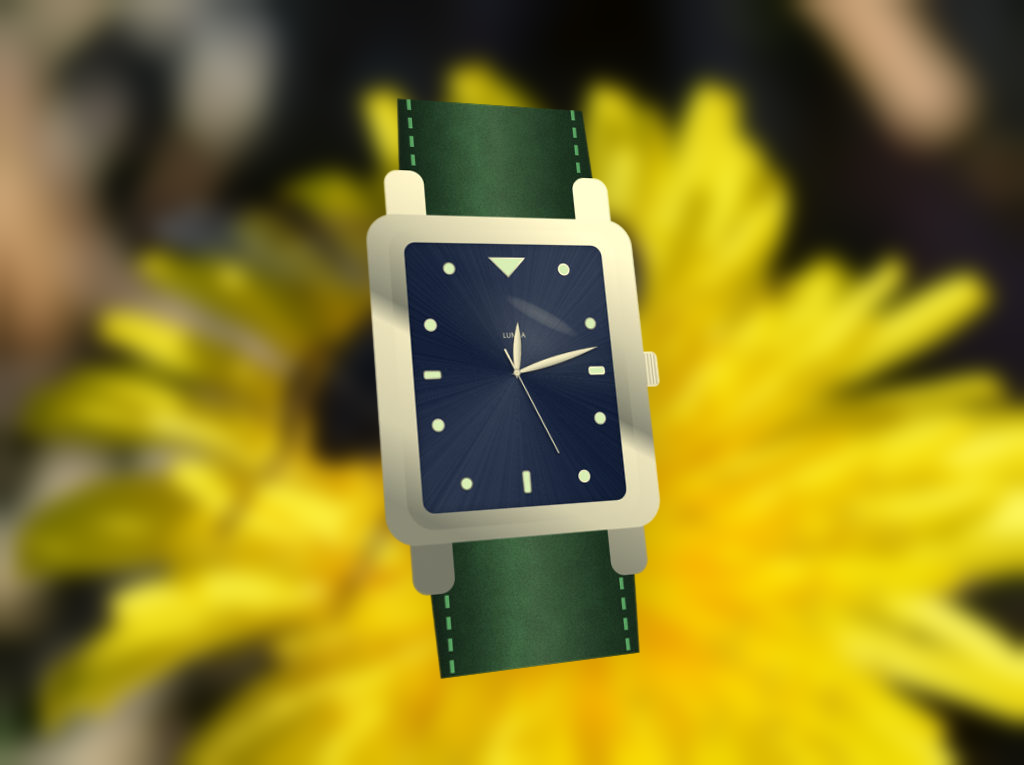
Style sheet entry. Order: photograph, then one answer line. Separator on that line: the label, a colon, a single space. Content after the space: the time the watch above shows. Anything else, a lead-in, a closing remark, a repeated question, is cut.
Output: 12:12:26
